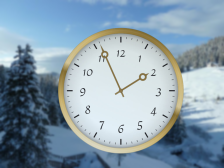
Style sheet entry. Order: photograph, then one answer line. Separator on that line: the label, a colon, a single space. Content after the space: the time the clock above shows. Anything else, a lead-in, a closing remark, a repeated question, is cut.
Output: 1:56
